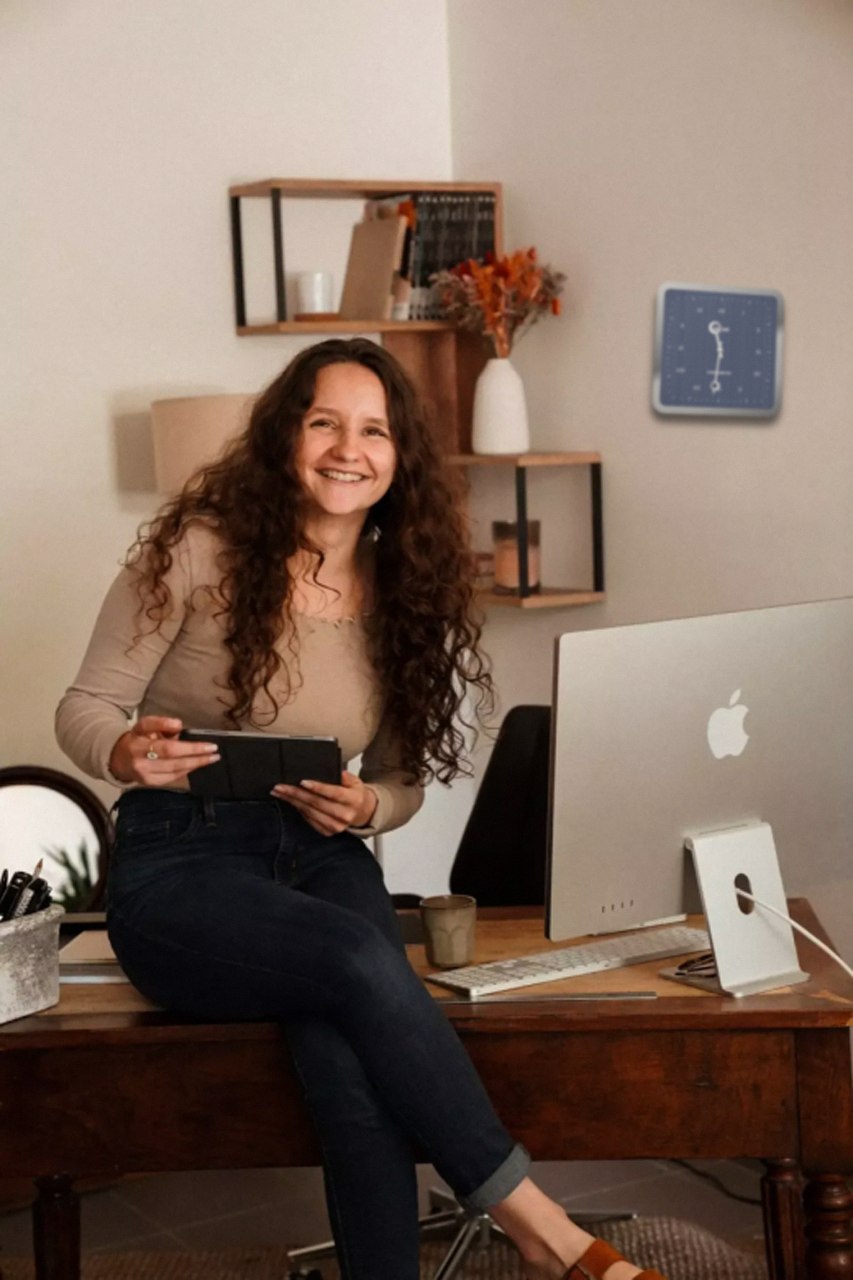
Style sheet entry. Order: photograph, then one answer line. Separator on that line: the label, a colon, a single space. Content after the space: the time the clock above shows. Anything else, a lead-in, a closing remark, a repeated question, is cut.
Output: 11:31
